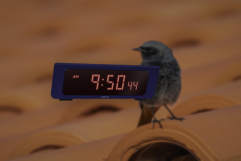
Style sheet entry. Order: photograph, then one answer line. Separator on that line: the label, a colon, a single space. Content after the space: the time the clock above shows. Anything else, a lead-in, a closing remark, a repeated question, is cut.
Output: 9:50:44
